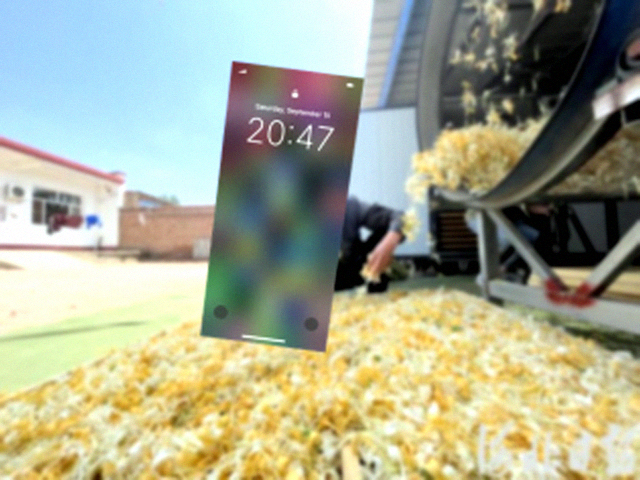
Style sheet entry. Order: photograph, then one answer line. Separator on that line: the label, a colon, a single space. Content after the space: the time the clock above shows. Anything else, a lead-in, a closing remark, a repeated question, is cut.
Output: 20:47
